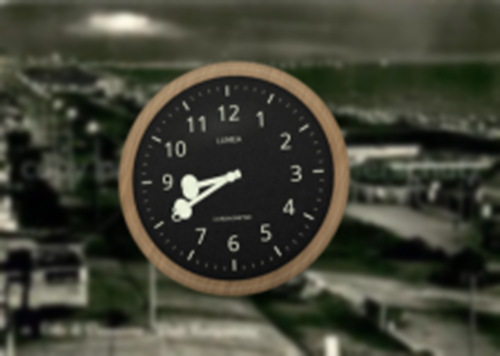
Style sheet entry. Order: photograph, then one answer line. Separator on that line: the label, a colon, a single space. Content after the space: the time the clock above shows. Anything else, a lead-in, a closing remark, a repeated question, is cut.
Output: 8:40
